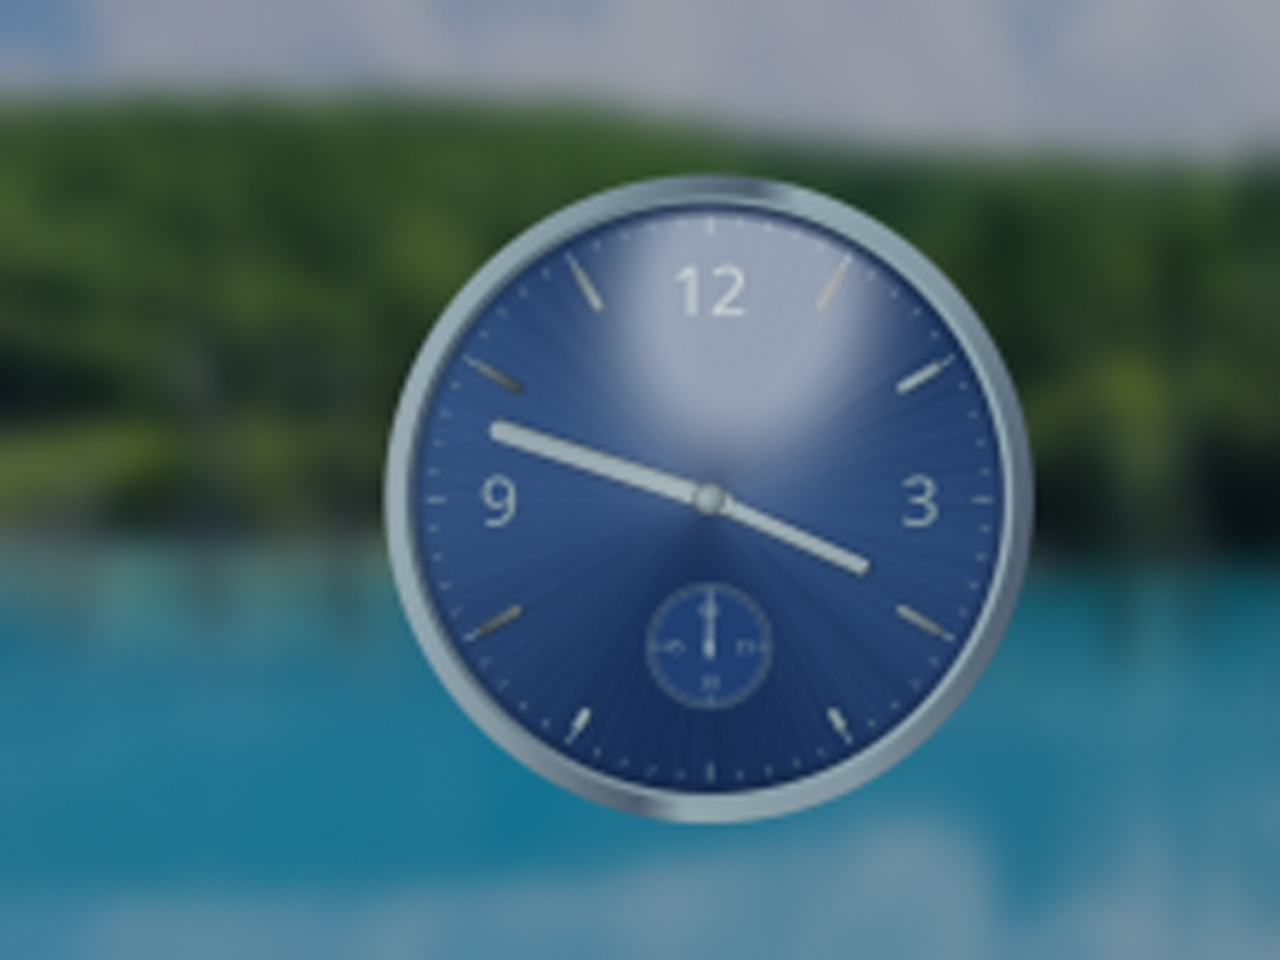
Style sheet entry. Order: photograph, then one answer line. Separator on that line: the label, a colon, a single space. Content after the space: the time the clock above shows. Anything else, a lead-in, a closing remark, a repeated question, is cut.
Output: 3:48
